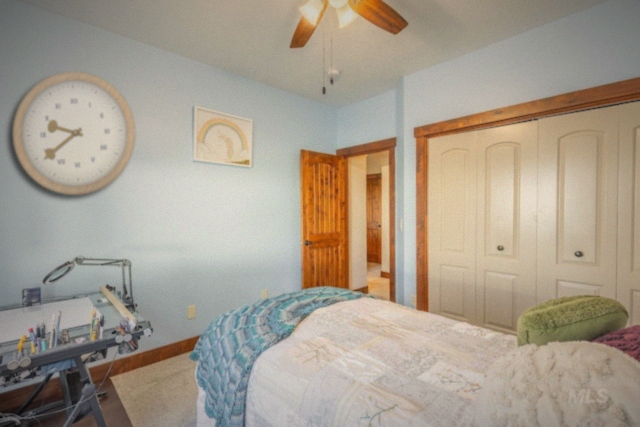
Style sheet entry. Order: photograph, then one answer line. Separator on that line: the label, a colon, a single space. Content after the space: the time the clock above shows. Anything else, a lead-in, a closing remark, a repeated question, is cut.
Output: 9:39
